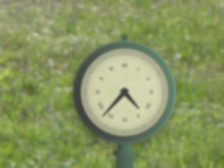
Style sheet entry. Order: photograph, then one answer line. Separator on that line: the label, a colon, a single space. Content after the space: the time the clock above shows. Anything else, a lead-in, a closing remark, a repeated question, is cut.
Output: 4:37
